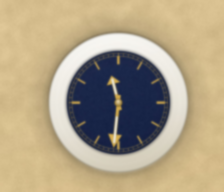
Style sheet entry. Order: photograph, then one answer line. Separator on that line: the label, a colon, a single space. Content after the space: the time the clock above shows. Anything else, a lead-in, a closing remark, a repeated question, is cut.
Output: 11:31
